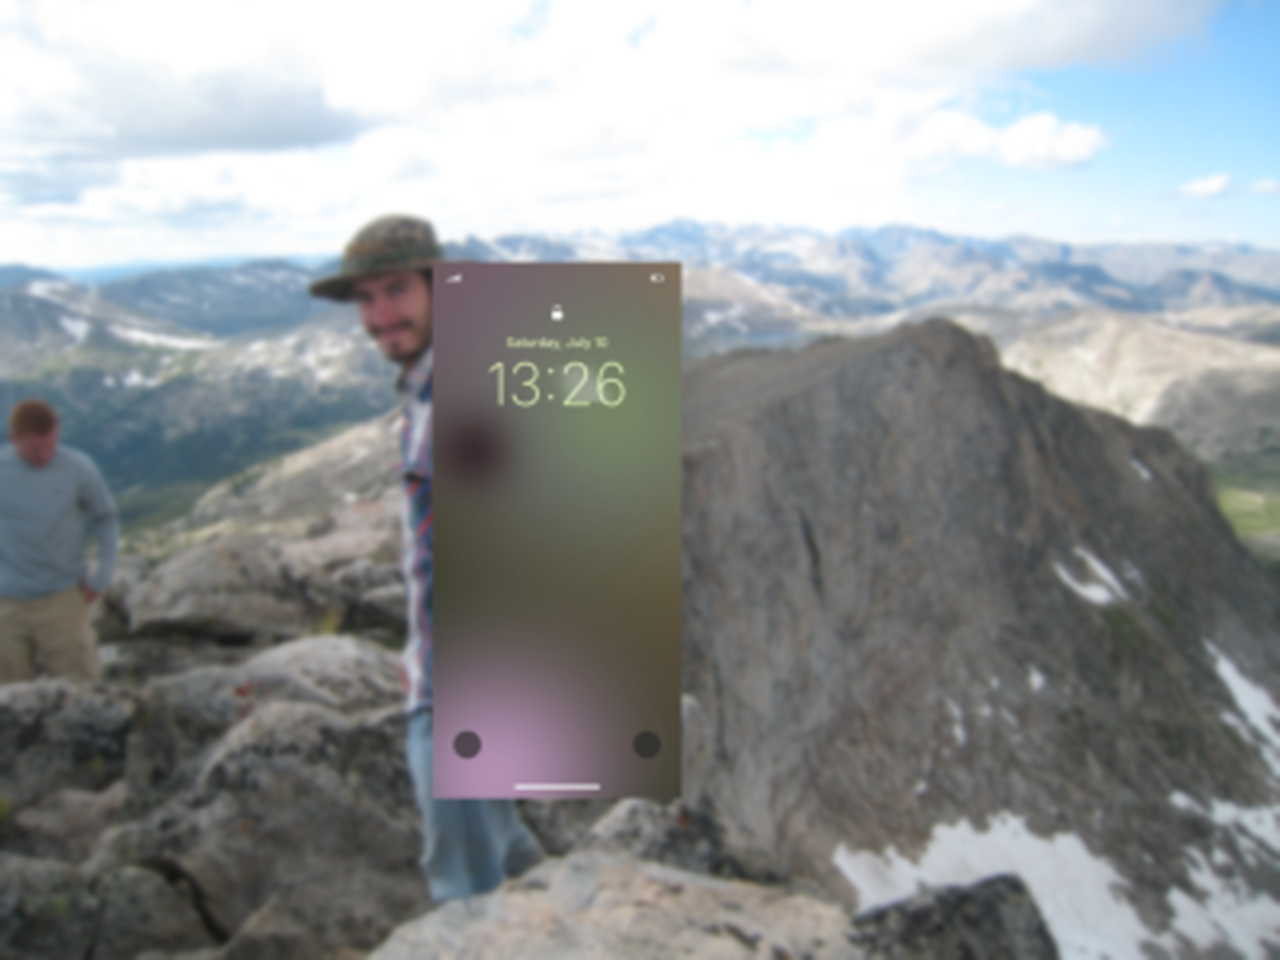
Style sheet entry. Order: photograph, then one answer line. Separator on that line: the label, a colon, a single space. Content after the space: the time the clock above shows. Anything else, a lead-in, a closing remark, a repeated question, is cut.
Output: 13:26
